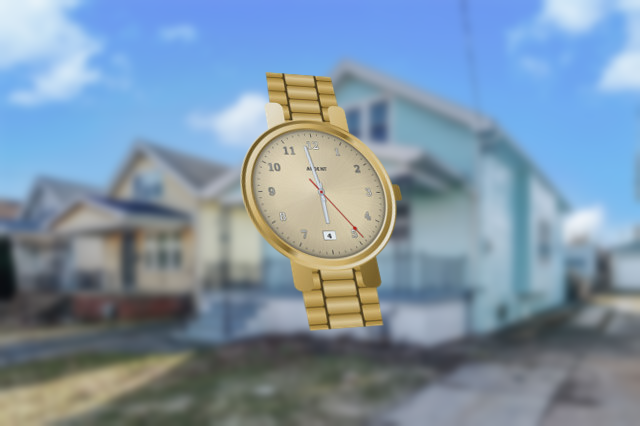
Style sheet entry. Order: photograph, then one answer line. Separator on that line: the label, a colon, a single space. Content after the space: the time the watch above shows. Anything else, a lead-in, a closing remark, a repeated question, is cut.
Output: 5:58:24
